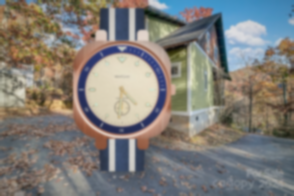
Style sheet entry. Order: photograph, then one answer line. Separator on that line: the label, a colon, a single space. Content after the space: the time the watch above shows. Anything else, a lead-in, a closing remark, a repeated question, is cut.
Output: 4:31
